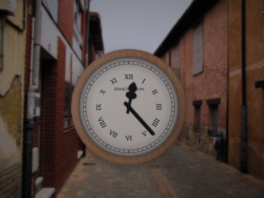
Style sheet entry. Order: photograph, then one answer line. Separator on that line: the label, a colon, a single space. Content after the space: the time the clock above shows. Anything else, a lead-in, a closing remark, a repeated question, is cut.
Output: 12:23
